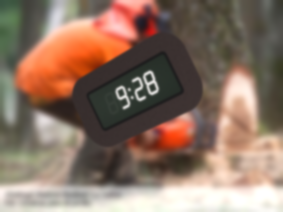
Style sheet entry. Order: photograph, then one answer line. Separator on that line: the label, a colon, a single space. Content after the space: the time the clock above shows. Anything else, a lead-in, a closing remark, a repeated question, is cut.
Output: 9:28
